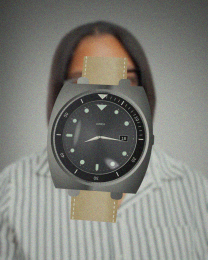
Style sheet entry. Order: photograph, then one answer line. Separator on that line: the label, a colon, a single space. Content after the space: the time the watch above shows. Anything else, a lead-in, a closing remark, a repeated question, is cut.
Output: 8:16
